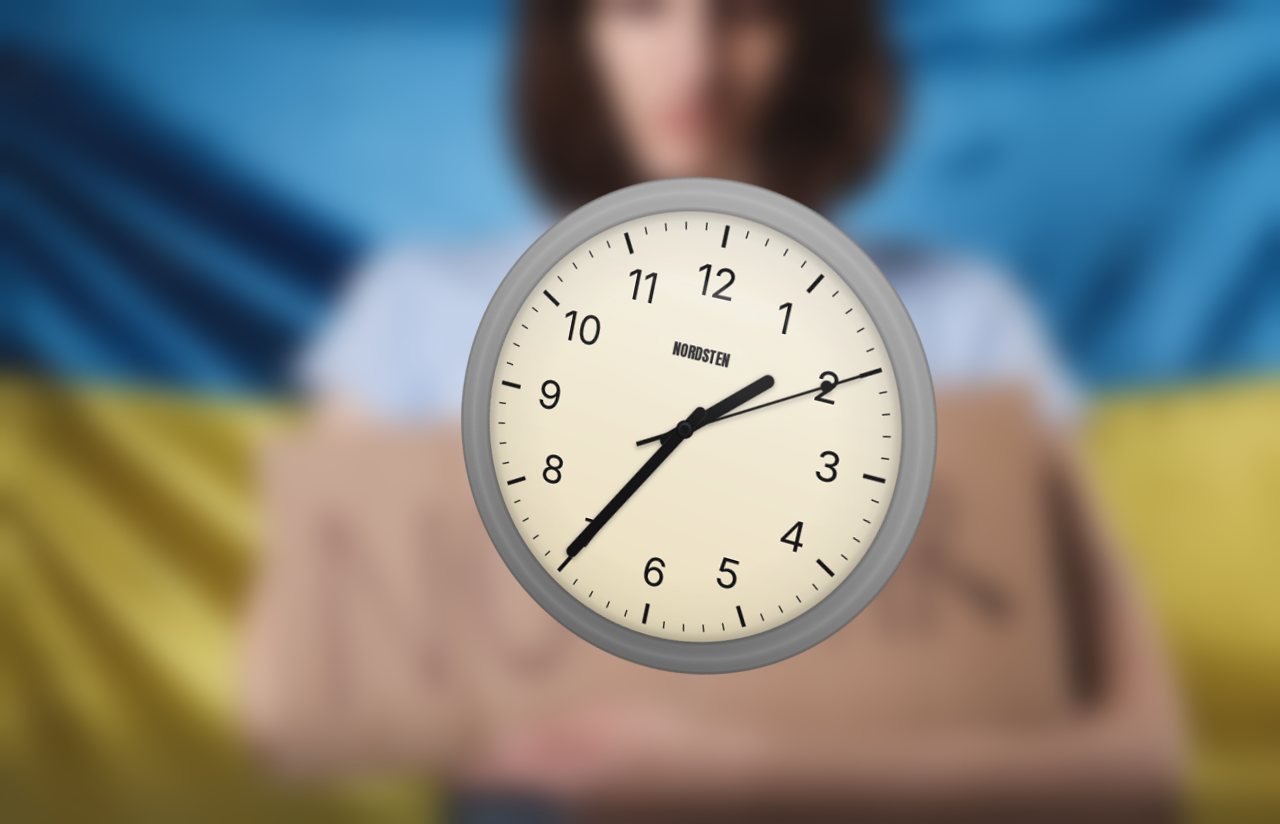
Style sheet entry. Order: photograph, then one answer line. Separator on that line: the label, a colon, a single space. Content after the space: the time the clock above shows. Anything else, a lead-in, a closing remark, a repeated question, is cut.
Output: 1:35:10
